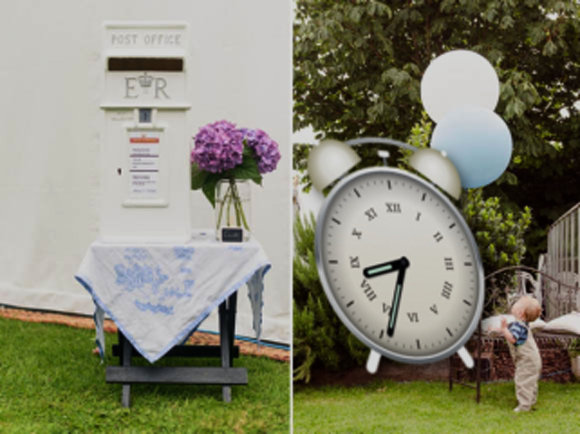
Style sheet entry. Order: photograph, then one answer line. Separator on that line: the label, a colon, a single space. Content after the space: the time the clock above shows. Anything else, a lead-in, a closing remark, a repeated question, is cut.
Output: 8:34
